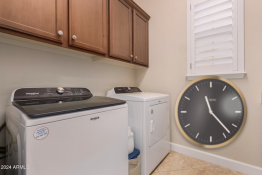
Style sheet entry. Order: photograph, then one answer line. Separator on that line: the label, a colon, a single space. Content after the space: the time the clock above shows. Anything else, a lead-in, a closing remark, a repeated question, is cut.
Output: 11:23
